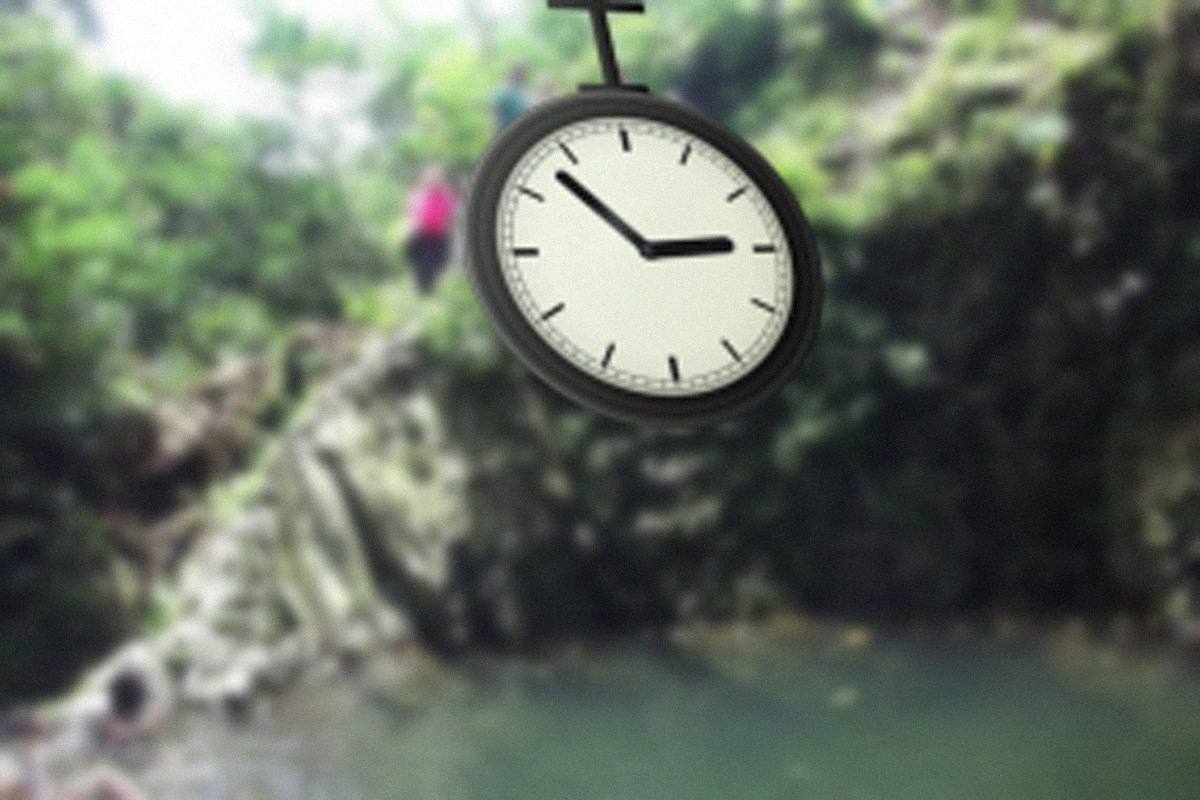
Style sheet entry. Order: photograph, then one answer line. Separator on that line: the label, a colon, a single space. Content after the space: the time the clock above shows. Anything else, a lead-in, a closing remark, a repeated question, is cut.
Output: 2:53
